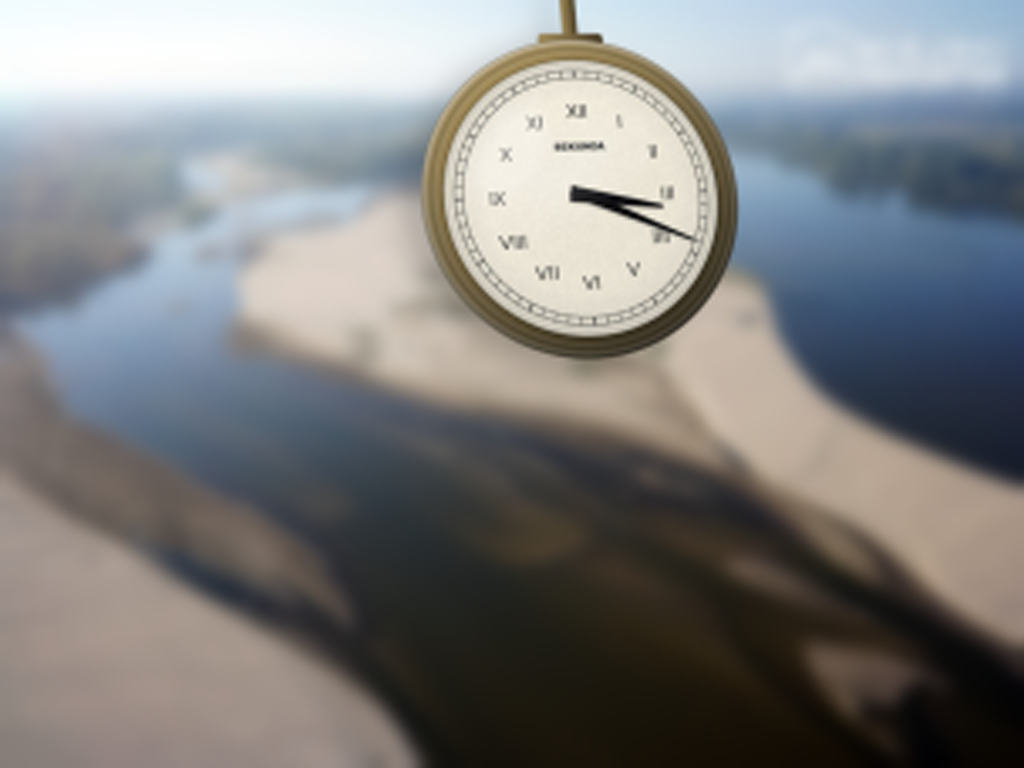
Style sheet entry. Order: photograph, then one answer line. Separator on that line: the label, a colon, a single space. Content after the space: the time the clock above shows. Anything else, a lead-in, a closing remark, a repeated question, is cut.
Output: 3:19
